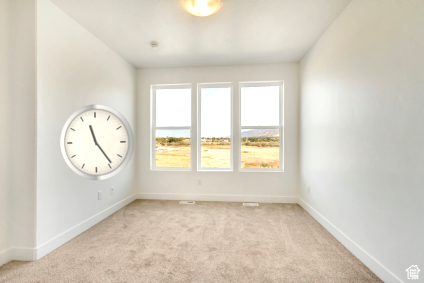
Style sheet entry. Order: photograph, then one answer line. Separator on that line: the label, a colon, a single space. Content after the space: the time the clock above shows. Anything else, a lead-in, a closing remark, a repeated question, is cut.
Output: 11:24
